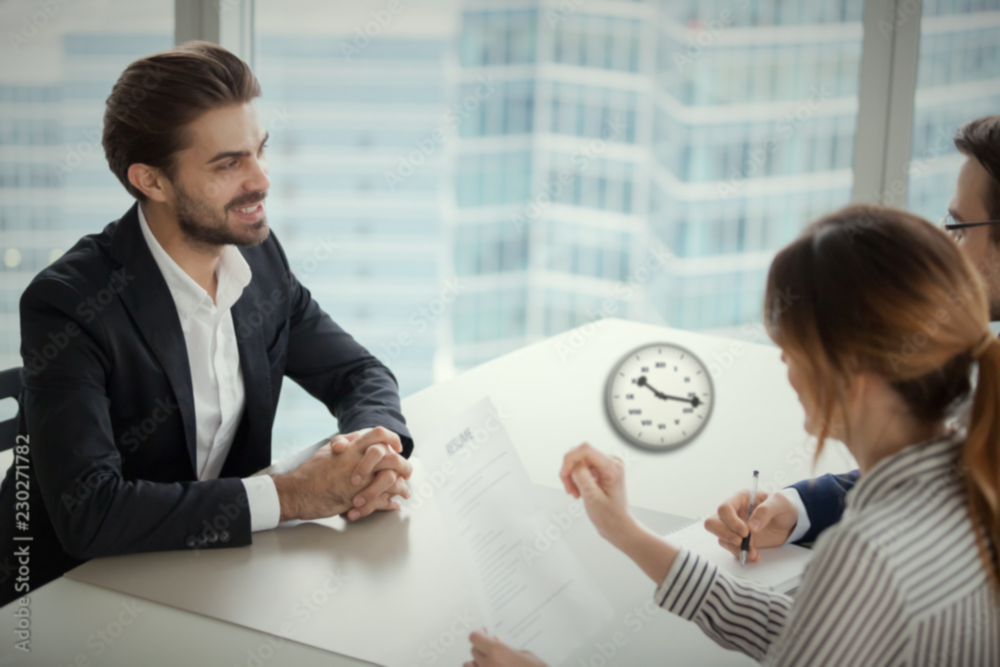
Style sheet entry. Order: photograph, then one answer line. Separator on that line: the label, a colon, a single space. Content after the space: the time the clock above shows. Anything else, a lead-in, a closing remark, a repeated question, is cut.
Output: 10:17
